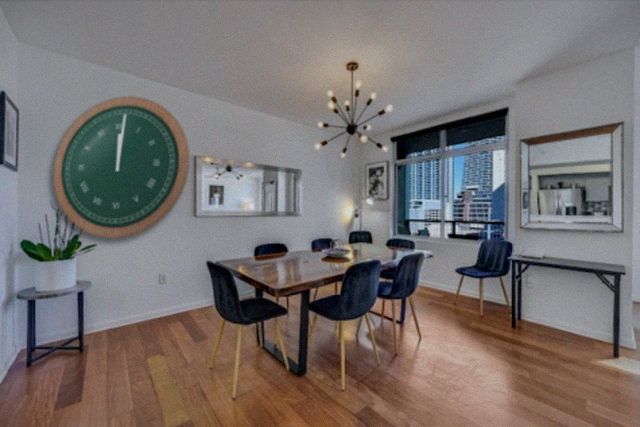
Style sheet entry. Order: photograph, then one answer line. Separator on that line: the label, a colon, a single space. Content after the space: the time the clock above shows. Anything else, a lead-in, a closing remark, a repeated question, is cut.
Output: 12:01
